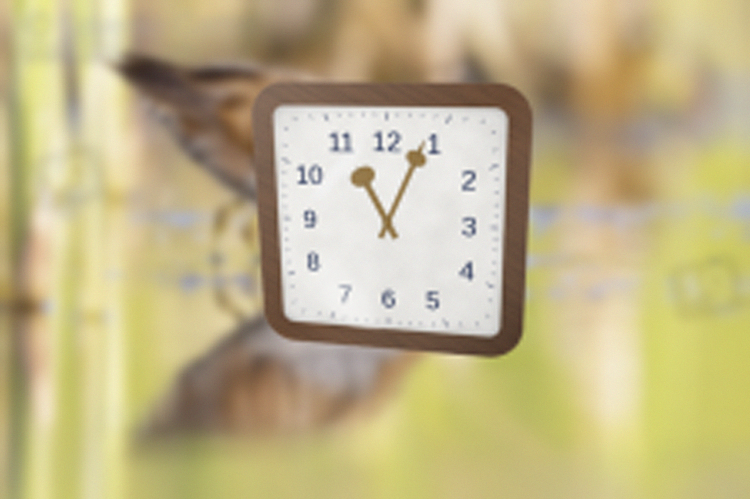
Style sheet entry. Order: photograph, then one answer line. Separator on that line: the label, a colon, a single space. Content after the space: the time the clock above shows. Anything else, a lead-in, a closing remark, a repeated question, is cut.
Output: 11:04
